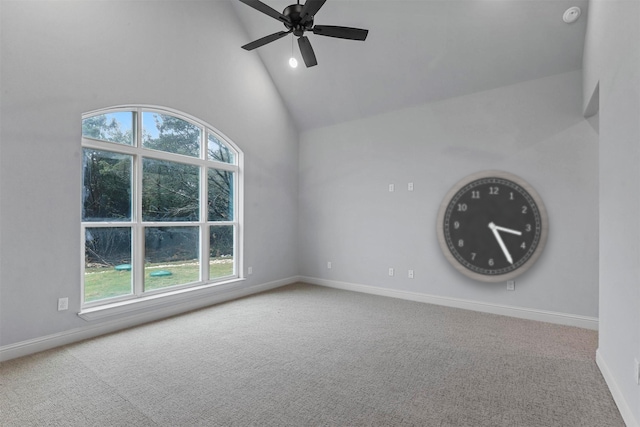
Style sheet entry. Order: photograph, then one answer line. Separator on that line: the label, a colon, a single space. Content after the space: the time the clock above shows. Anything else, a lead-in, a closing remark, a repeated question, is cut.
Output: 3:25
